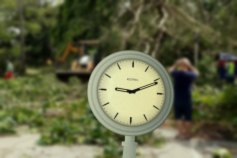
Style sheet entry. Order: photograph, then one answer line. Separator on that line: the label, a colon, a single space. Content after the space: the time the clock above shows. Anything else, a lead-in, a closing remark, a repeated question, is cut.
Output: 9:11
